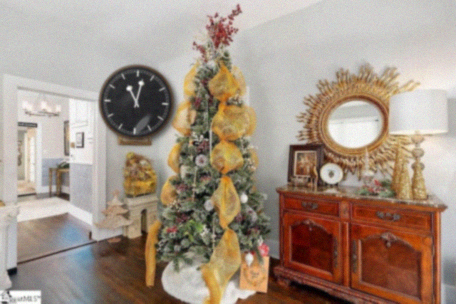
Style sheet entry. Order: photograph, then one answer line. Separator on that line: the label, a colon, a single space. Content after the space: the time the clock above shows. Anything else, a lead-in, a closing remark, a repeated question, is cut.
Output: 11:02
